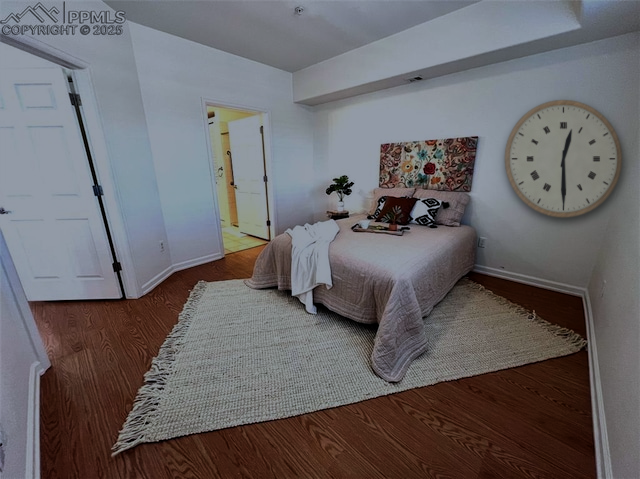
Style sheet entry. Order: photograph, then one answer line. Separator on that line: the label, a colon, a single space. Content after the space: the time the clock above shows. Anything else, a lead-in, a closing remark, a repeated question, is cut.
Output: 12:30
